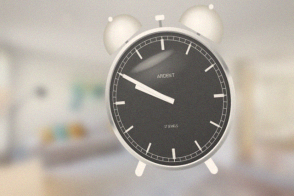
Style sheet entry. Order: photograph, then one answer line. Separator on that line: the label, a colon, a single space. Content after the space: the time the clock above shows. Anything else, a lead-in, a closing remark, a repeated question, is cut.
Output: 9:50
